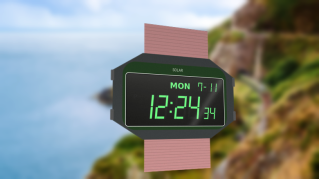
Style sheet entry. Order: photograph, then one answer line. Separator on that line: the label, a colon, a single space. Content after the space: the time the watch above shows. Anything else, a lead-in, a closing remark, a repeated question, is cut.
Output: 12:24:34
